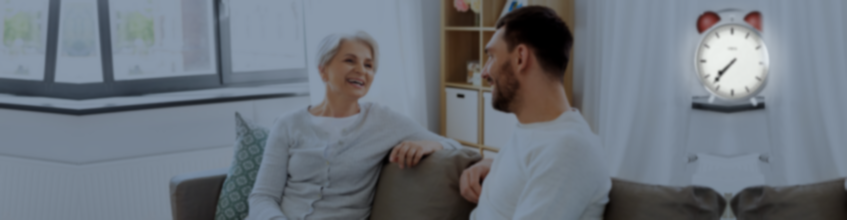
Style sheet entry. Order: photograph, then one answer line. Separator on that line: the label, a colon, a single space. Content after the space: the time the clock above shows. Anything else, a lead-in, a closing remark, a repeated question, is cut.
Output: 7:37
